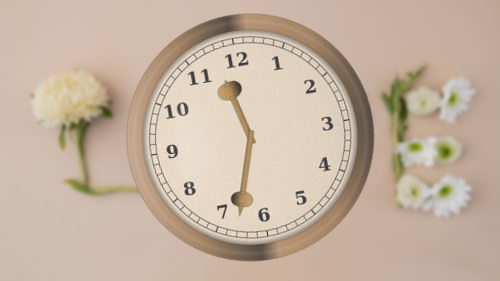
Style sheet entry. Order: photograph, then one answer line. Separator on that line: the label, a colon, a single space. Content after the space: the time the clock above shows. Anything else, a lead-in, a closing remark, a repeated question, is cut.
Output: 11:33
